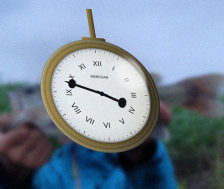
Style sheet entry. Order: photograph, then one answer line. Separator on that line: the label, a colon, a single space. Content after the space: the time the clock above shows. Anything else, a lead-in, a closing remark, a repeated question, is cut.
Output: 3:48
